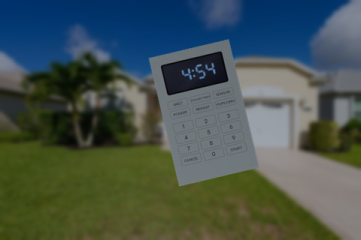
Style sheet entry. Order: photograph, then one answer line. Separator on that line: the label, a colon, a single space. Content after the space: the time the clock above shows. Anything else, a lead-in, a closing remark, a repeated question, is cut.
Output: 4:54
